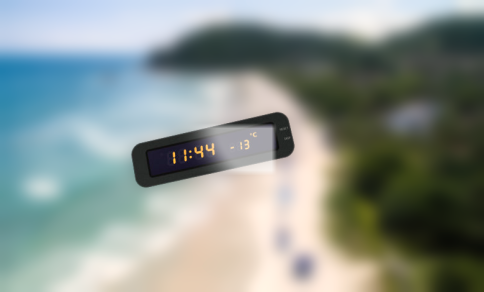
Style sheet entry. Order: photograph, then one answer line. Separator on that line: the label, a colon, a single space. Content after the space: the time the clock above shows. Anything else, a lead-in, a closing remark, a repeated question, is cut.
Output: 11:44
